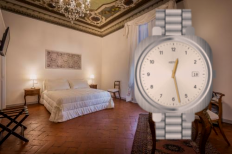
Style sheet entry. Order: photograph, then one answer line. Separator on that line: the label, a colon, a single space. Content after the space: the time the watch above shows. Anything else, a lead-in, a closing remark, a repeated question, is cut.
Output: 12:28
